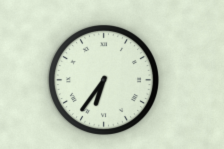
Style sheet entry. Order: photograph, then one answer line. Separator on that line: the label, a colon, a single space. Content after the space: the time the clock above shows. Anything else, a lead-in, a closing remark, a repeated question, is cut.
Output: 6:36
